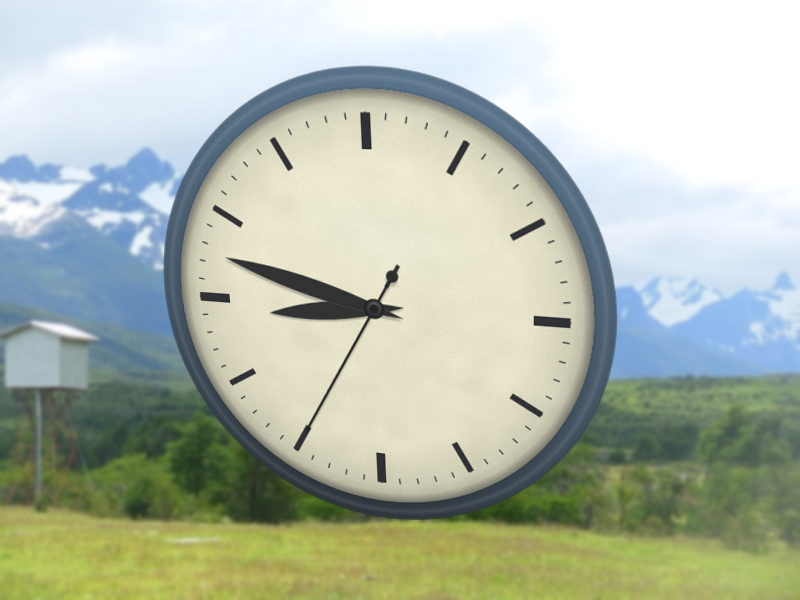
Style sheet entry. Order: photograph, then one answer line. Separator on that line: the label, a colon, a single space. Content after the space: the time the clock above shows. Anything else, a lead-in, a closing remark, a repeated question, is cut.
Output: 8:47:35
